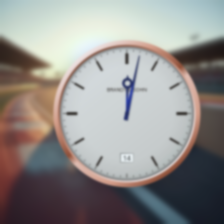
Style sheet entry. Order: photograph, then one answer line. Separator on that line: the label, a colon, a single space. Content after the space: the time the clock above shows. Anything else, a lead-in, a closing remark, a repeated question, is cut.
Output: 12:02
